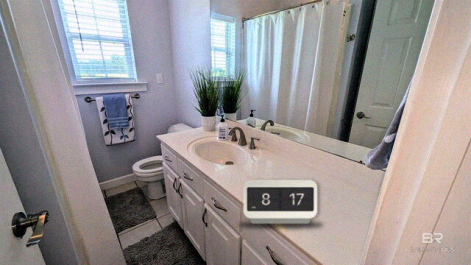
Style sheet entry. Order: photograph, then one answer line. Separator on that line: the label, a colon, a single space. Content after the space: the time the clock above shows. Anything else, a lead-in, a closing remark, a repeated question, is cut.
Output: 8:17
